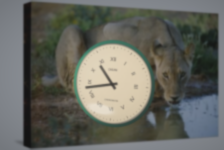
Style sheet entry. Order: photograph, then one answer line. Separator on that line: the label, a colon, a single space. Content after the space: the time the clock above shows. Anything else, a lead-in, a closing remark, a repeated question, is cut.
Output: 10:43
